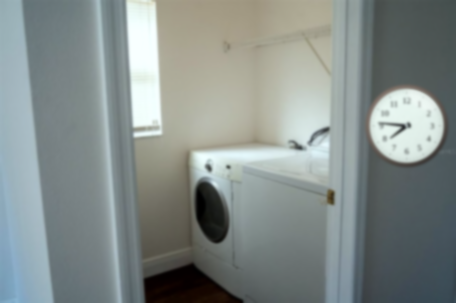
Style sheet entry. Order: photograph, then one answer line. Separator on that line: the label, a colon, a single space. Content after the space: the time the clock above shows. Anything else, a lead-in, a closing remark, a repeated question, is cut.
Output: 7:46
